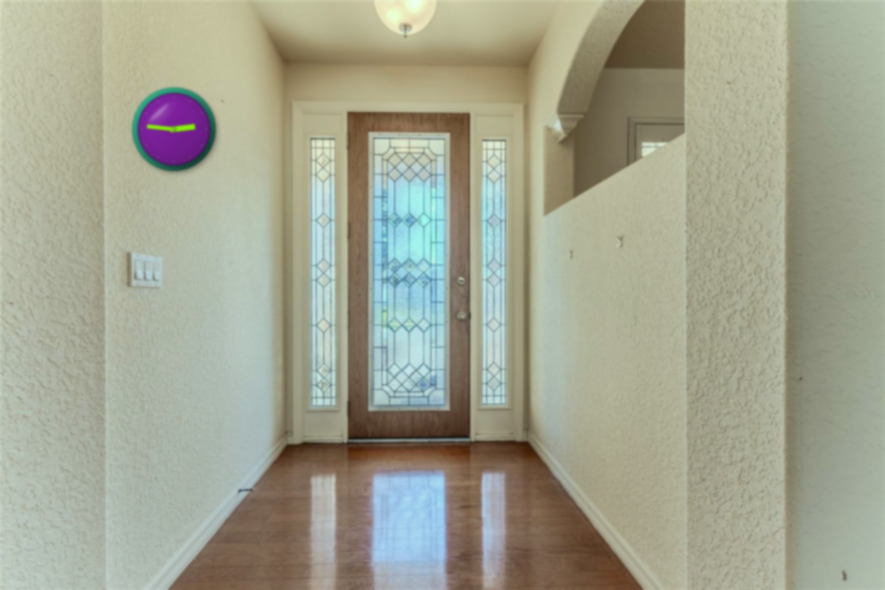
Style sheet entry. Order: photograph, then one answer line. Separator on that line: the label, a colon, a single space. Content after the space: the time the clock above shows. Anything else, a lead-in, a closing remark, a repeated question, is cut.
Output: 2:46
